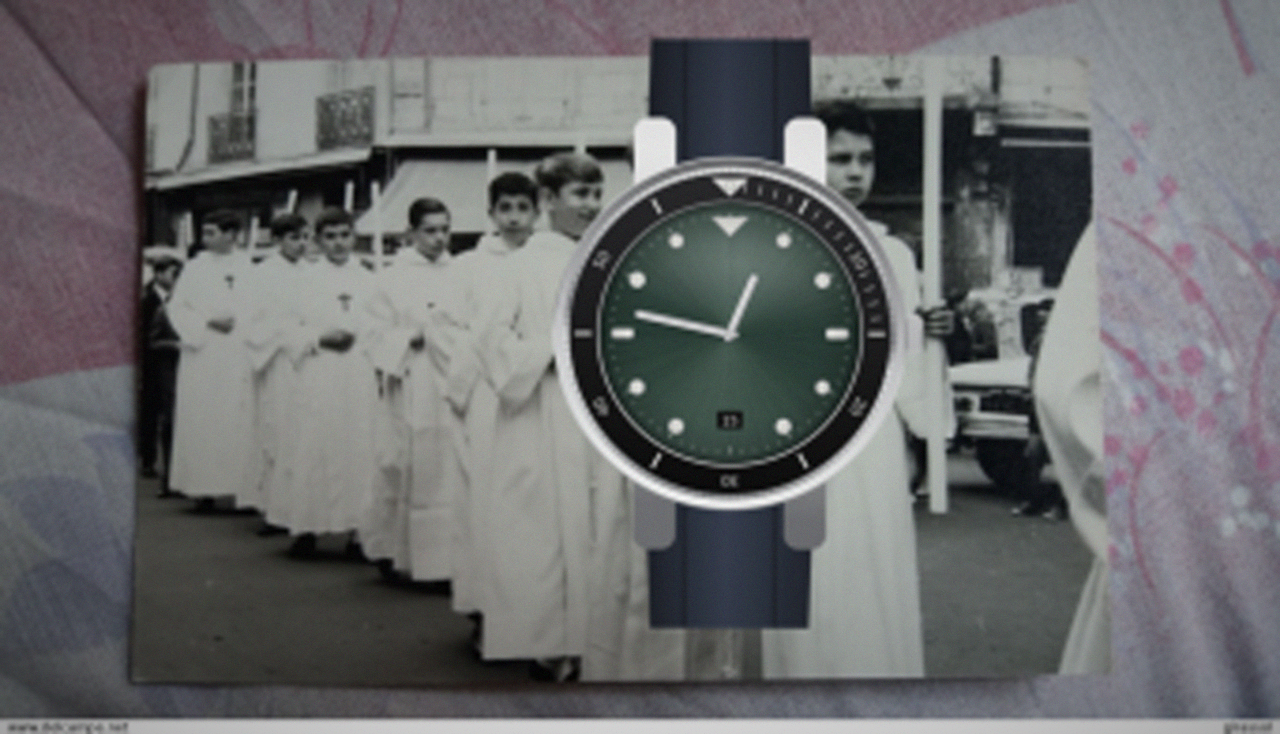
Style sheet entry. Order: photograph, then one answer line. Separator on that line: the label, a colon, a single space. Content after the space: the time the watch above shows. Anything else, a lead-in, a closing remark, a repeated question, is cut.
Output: 12:47
